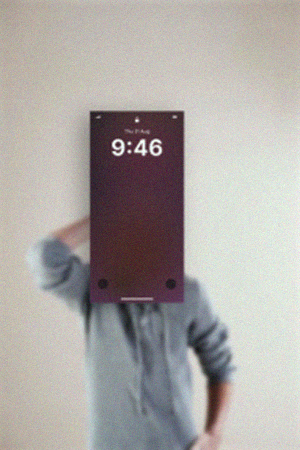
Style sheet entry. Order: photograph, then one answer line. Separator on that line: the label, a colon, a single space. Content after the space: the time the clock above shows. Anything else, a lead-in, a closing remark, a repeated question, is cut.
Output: 9:46
